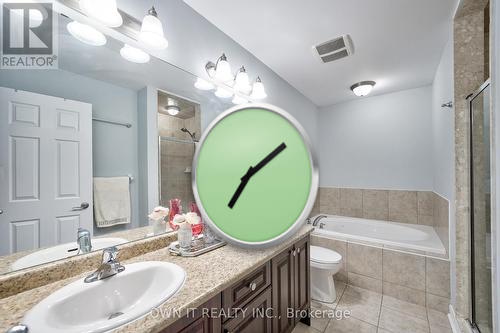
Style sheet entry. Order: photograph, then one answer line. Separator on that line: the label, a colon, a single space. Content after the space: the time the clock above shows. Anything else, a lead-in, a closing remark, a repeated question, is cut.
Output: 7:09
